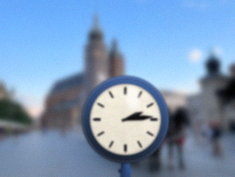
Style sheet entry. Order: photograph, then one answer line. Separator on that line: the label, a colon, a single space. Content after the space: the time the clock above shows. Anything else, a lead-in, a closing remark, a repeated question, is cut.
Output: 2:14
